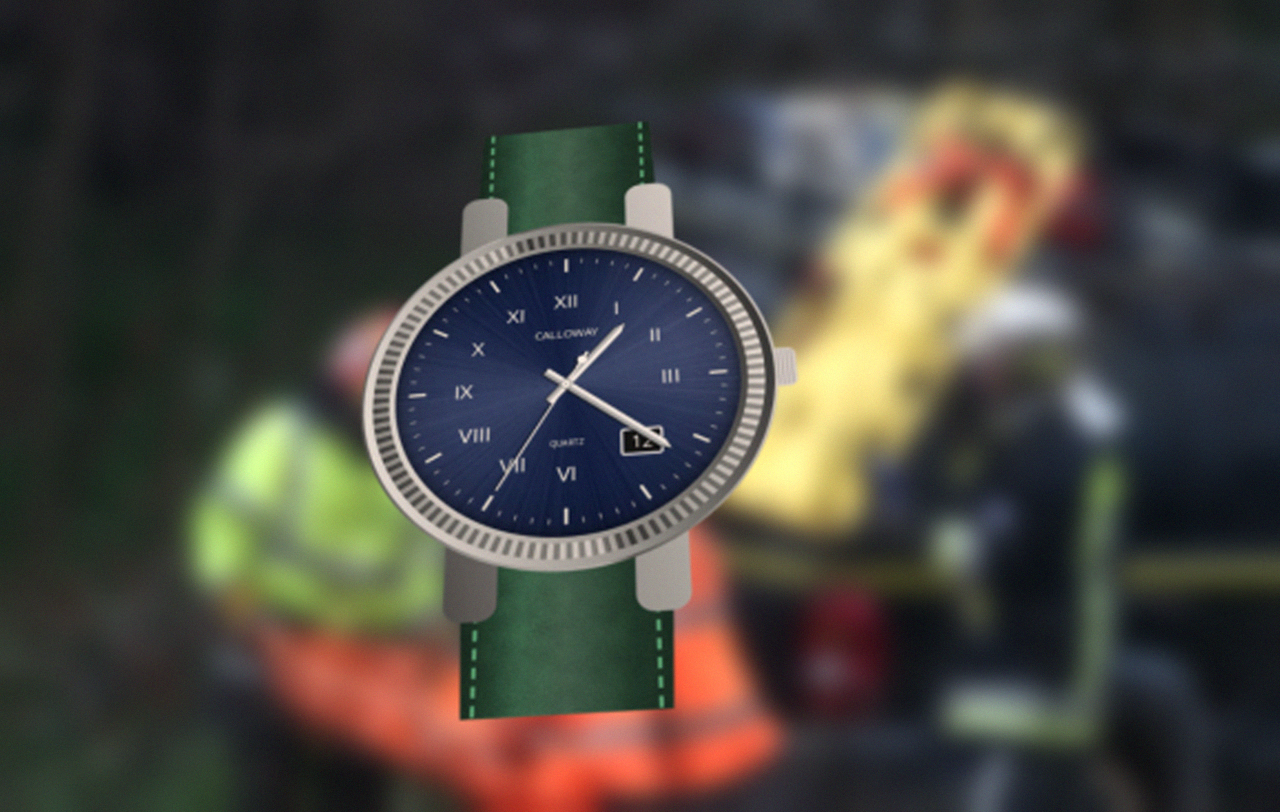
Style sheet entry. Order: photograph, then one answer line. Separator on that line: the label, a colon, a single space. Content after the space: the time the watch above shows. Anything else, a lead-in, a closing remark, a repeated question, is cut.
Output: 1:21:35
